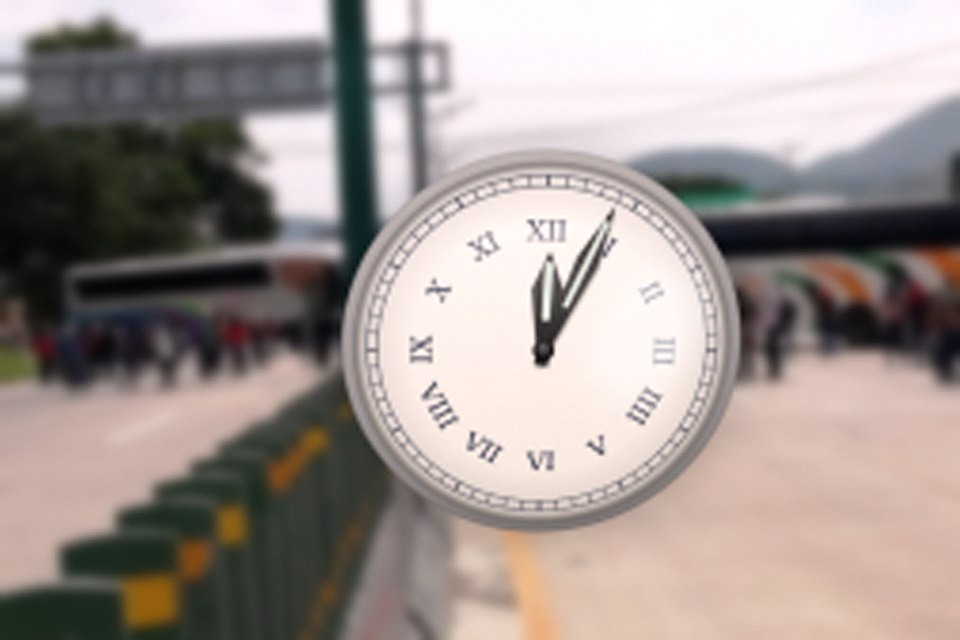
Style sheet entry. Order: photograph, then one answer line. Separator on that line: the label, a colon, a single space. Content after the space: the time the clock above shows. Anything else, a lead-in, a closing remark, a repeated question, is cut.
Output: 12:04
